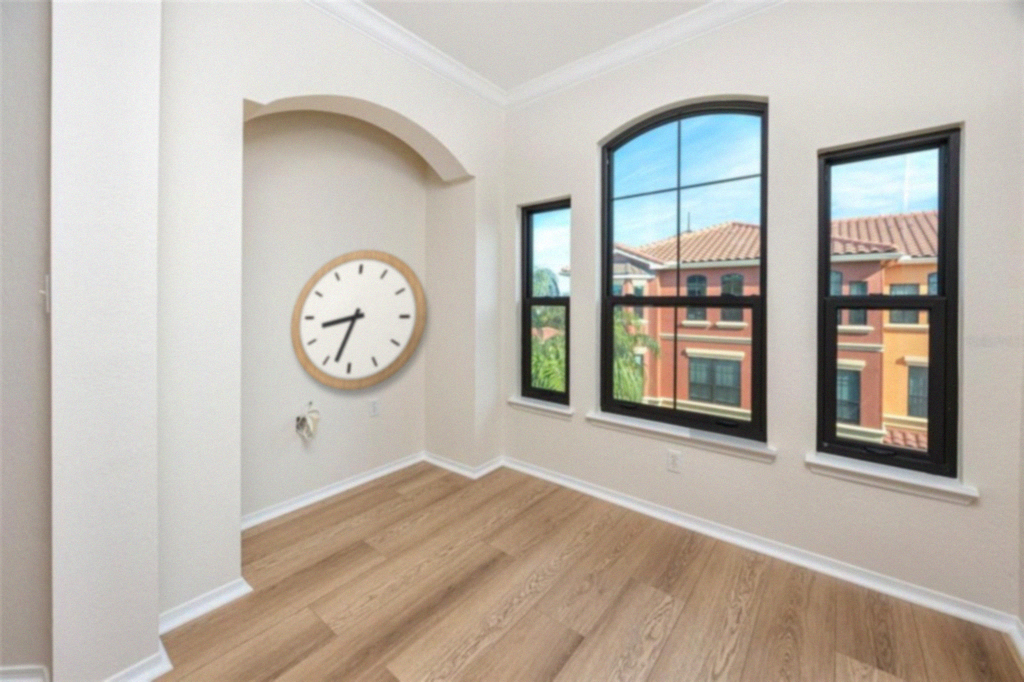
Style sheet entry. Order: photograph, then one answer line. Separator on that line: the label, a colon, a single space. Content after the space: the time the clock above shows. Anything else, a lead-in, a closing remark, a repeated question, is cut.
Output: 8:33
